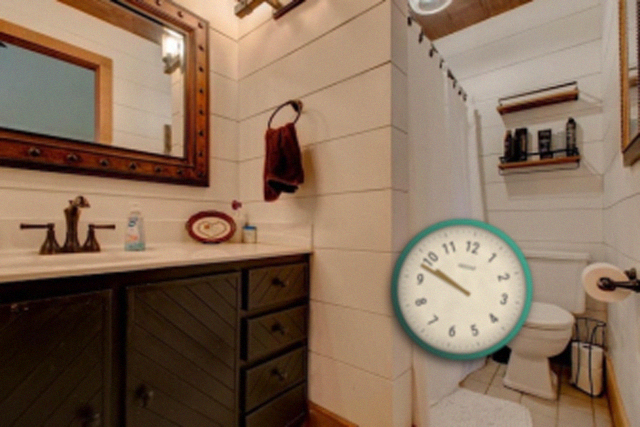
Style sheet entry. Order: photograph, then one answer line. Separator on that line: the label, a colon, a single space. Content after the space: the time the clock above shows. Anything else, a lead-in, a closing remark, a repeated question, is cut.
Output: 9:48
